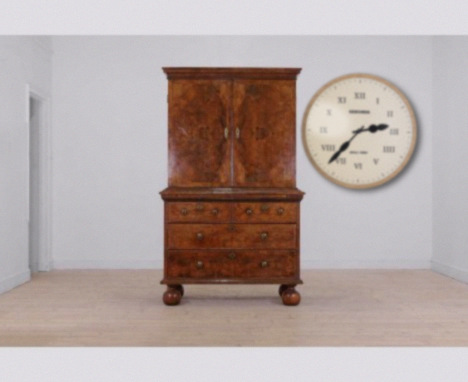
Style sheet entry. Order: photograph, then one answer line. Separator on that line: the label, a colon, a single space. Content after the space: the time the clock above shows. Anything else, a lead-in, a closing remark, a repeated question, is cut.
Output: 2:37
